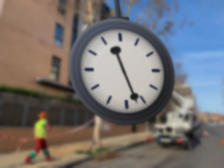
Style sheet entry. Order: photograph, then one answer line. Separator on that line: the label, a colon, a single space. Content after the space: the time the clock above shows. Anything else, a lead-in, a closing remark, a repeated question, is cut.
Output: 11:27
